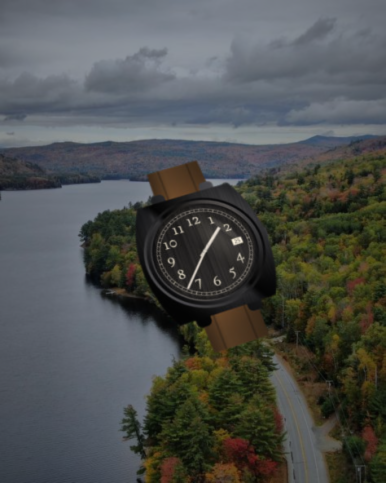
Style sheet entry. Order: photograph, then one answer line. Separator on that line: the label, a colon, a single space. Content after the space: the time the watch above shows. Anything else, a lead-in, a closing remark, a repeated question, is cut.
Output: 1:37
